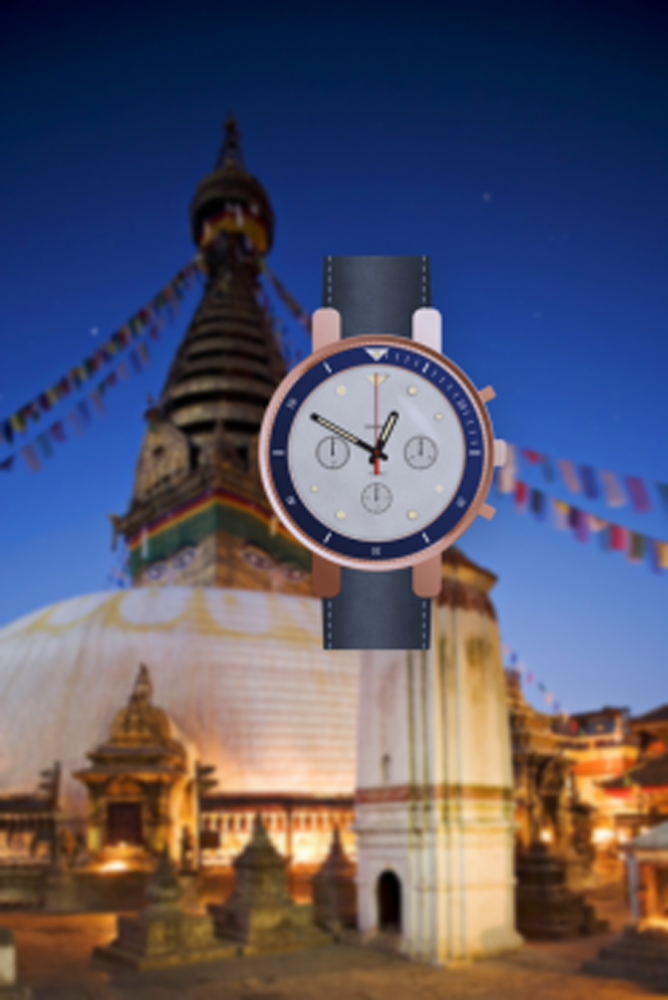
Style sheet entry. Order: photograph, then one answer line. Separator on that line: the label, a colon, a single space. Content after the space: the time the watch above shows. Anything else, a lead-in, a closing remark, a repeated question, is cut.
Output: 12:50
